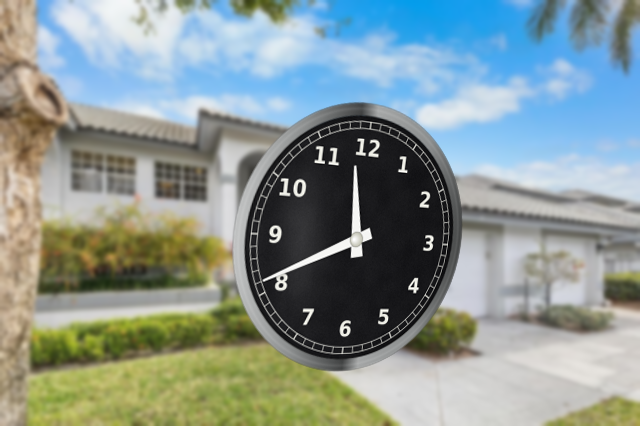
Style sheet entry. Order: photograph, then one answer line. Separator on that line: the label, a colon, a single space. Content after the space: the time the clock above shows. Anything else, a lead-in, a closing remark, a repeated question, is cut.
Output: 11:41
